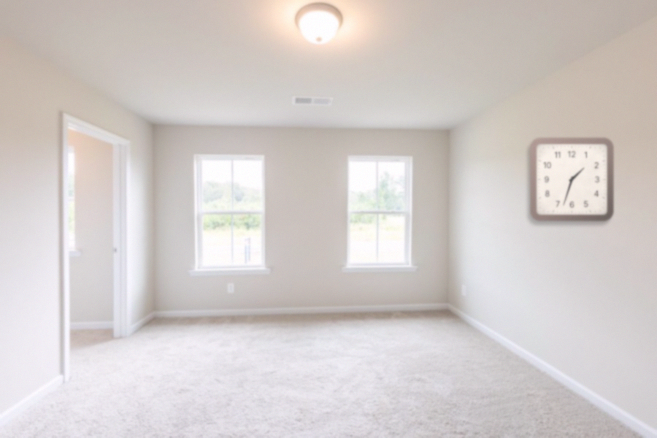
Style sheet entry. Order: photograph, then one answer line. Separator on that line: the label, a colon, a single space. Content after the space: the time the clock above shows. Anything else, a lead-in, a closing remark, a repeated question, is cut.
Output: 1:33
